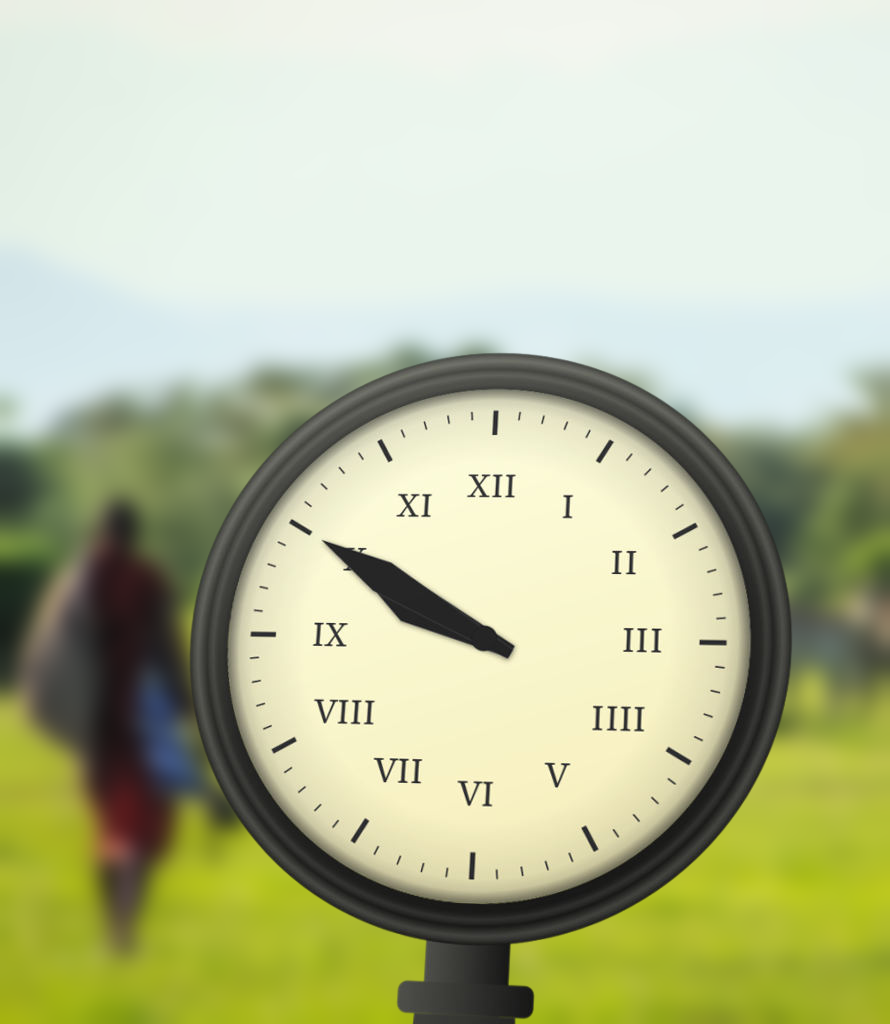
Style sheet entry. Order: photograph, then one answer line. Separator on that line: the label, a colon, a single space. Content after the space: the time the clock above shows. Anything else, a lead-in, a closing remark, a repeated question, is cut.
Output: 9:50
